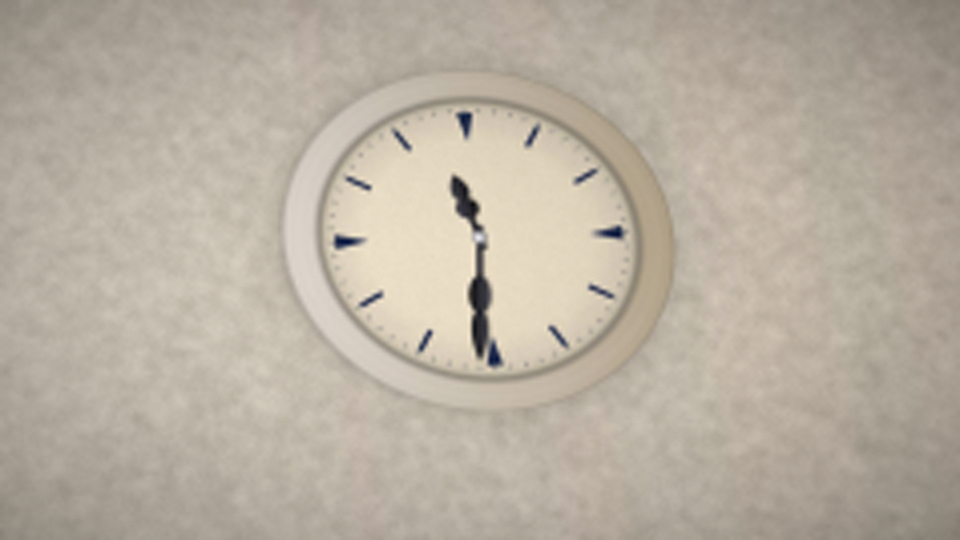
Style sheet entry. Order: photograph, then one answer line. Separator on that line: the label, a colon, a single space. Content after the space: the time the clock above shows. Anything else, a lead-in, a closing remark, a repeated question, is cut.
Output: 11:31
